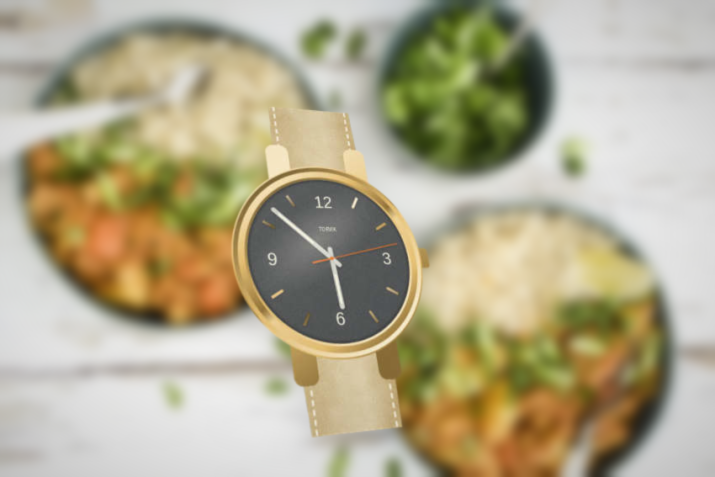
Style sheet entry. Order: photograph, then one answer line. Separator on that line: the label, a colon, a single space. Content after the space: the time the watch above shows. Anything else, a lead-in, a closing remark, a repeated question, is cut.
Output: 5:52:13
